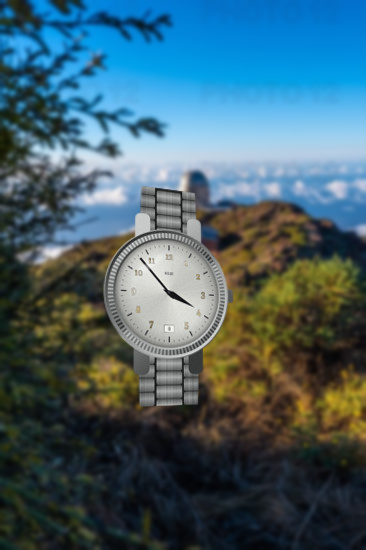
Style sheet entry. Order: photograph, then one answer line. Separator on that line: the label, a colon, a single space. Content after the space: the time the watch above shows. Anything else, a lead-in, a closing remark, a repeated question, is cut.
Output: 3:53
